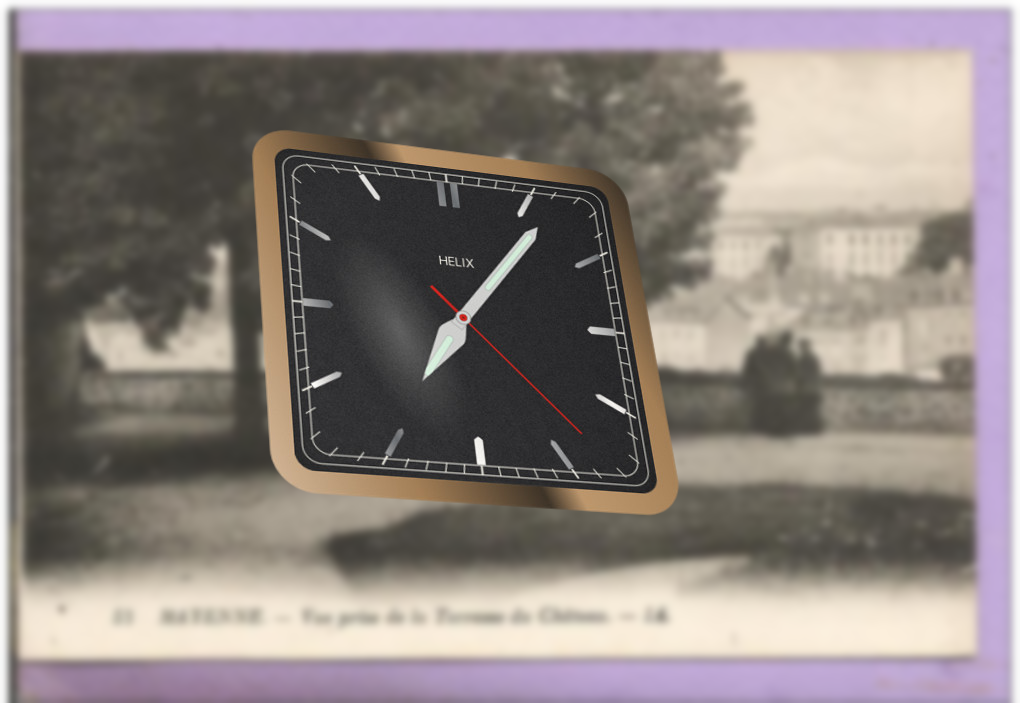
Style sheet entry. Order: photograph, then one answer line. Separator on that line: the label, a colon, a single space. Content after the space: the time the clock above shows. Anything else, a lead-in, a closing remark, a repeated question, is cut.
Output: 7:06:23
